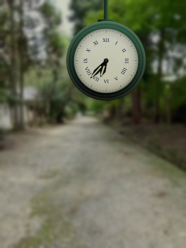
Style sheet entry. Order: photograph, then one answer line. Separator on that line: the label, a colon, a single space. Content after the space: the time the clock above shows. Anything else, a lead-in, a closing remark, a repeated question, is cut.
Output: 6:37
